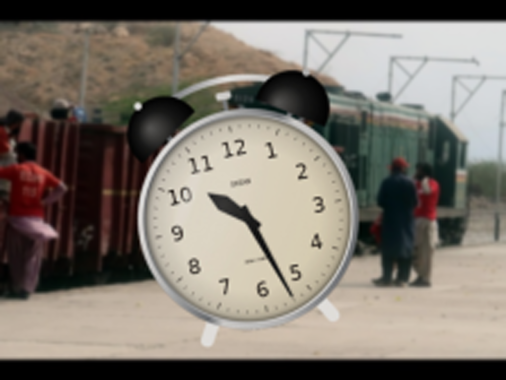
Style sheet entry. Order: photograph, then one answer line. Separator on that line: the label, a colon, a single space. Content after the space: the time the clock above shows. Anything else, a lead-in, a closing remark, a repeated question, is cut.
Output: 10:27
